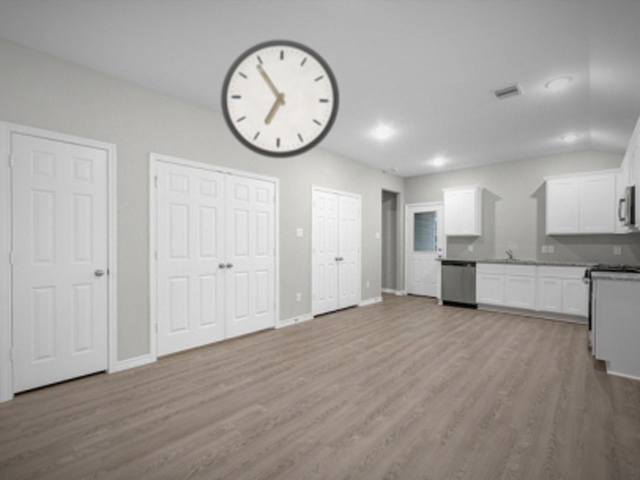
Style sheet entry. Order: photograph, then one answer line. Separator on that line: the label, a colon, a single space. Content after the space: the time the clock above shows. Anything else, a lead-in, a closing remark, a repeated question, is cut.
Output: 6:54
